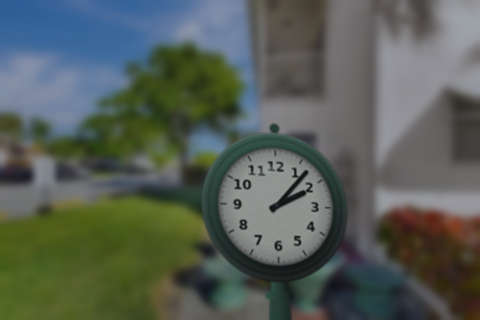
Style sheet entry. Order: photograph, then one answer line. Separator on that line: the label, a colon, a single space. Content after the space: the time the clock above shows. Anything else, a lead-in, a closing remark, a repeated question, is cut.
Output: 2:07
